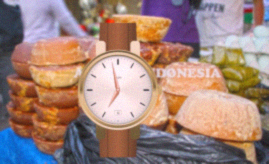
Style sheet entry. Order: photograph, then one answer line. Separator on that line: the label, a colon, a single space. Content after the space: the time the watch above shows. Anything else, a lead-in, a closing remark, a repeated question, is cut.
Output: 6:58
